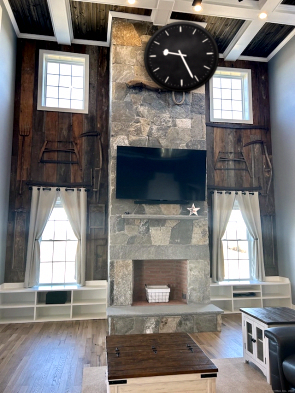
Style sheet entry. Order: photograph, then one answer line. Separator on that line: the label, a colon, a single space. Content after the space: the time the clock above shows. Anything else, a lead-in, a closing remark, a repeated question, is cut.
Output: 9:26
